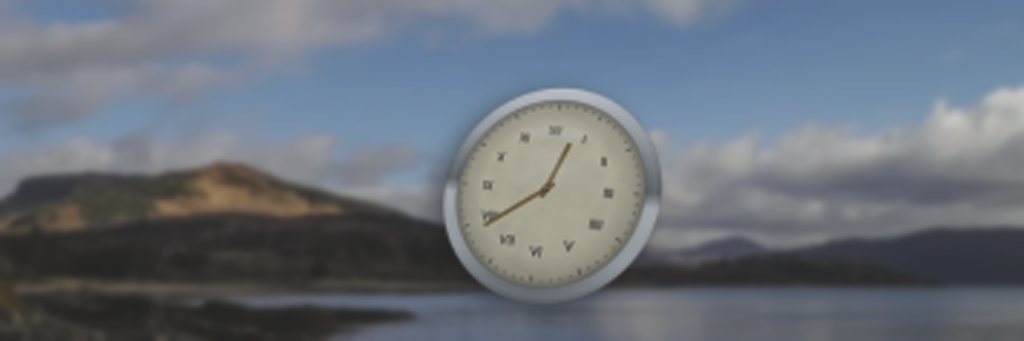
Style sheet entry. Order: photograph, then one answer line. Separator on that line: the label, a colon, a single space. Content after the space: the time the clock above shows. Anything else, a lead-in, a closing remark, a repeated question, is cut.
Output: 12:39
